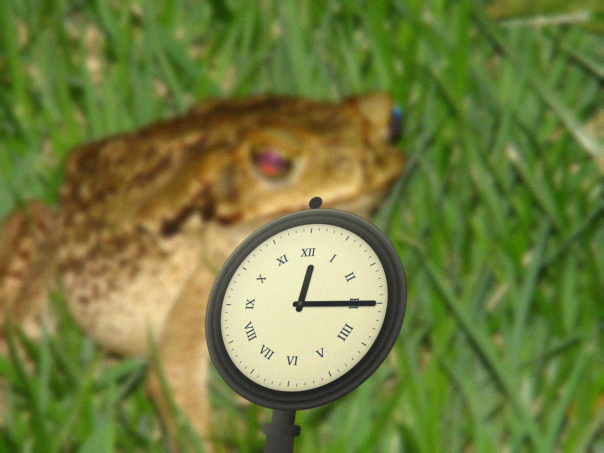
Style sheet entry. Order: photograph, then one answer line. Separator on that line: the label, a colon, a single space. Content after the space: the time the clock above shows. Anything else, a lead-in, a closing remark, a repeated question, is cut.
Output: 12:15
